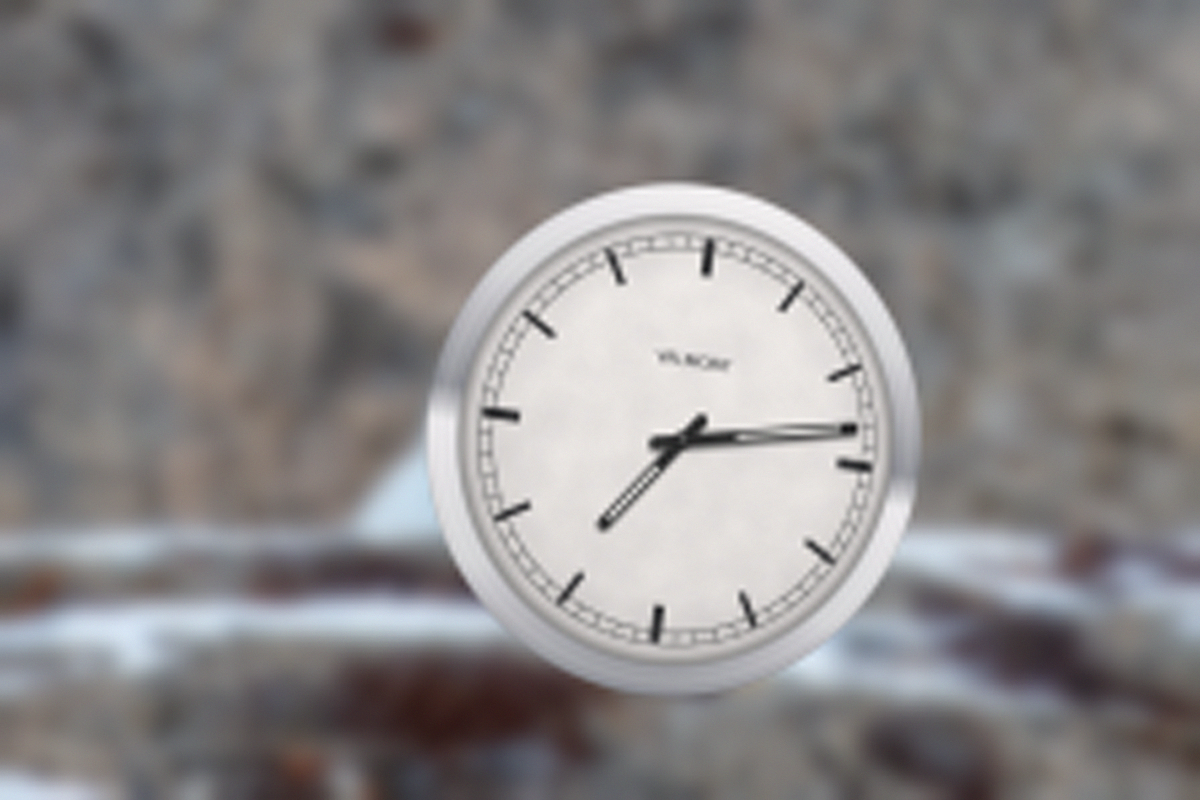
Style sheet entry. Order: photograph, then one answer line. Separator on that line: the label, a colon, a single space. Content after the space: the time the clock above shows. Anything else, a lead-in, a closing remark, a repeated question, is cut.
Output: 7:13
